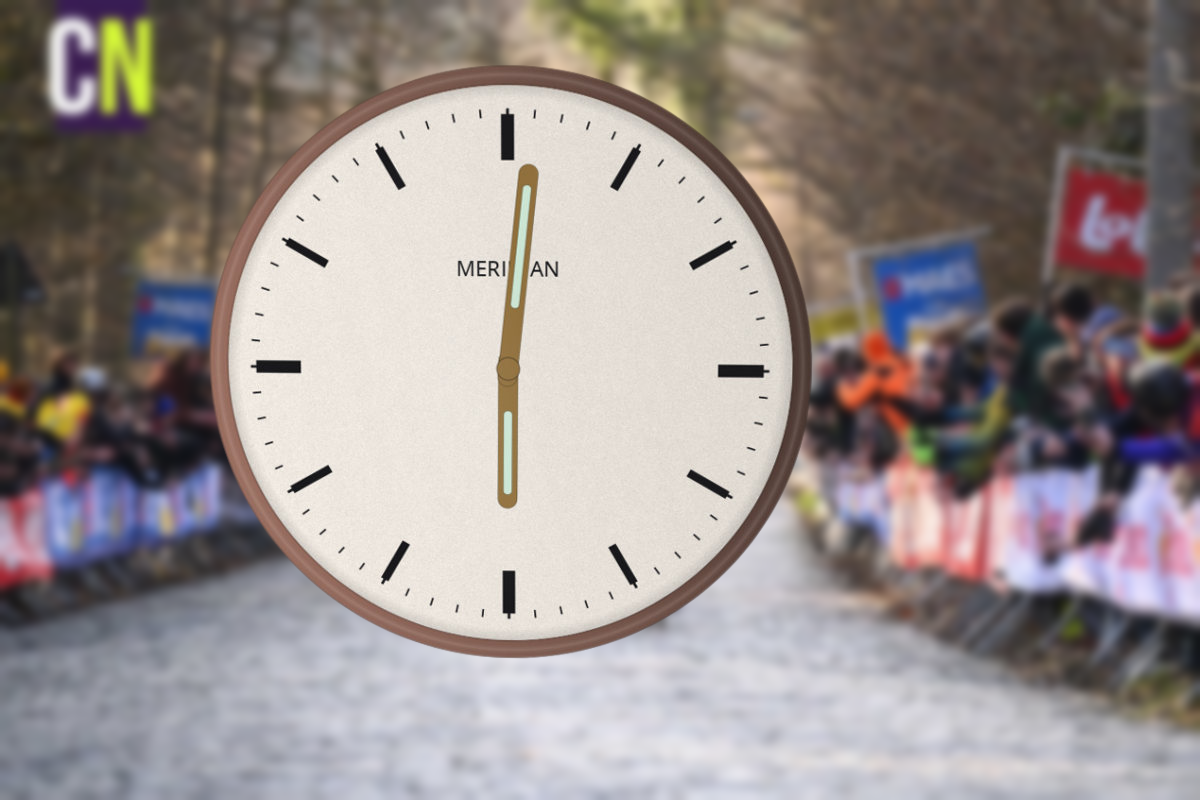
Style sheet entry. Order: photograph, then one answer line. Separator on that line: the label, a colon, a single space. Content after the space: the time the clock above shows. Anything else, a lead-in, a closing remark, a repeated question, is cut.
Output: 6:01
